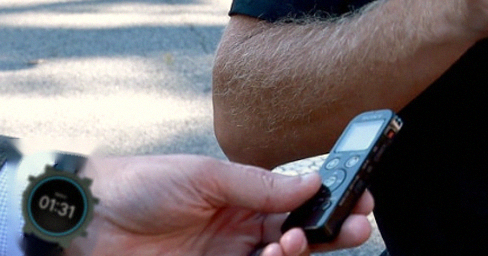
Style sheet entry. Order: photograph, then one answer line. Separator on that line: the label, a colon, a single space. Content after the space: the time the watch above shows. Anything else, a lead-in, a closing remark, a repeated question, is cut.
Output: 1:31
